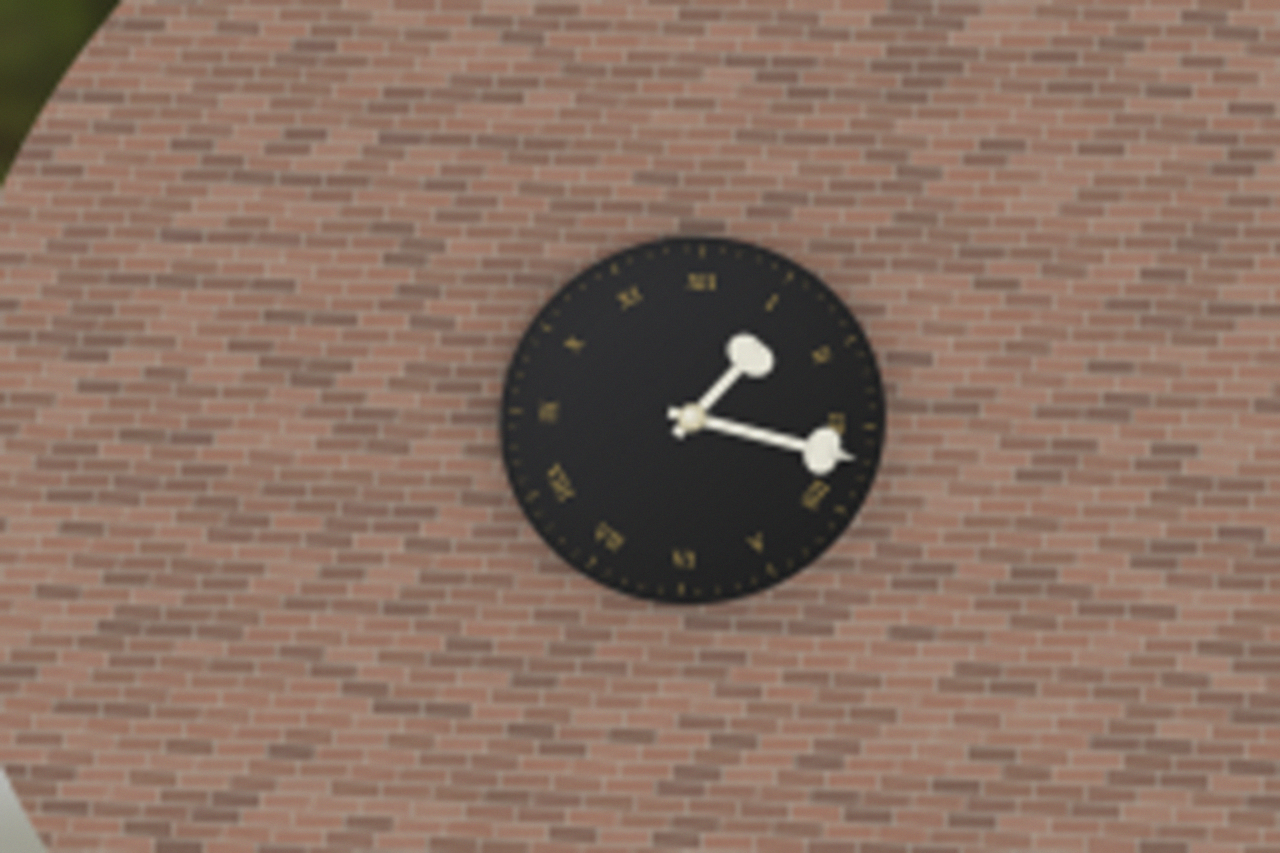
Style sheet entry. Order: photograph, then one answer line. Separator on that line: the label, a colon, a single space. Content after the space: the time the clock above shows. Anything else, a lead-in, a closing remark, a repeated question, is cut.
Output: 1:17
